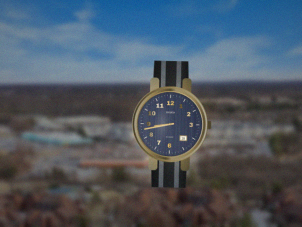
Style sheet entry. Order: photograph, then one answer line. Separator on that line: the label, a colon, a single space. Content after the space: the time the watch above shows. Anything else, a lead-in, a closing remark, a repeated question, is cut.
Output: 8:43
